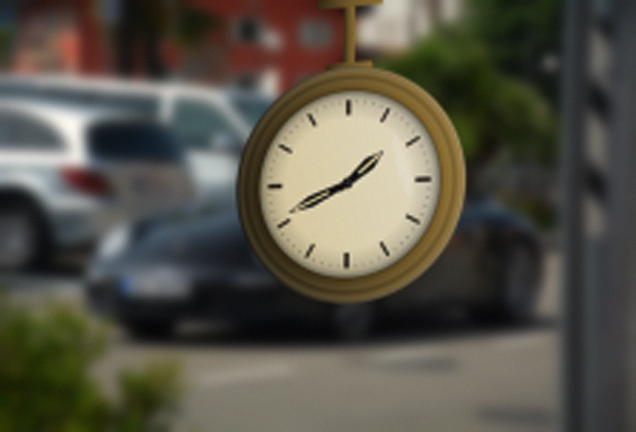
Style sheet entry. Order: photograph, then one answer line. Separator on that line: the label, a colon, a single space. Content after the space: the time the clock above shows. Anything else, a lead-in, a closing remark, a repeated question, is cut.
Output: 1:41
